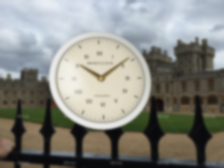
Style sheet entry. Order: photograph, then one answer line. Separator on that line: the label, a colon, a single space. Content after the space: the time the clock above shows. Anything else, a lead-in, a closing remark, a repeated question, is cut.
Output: 10:09
